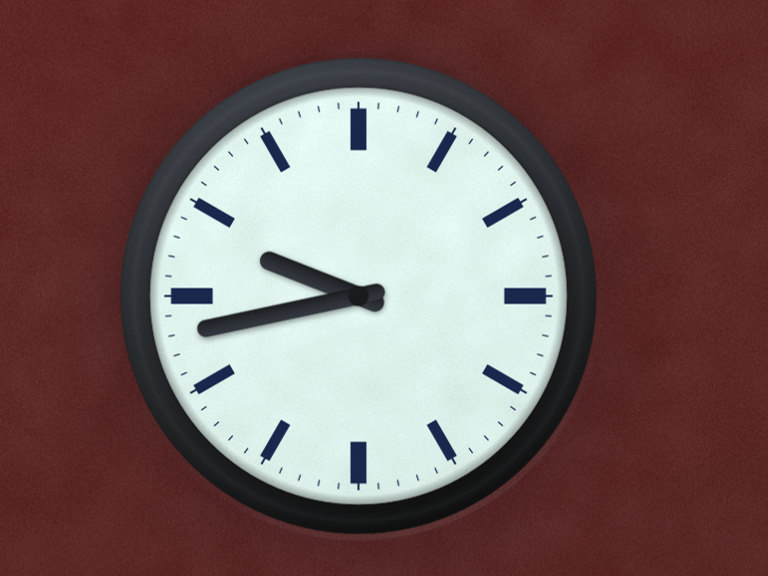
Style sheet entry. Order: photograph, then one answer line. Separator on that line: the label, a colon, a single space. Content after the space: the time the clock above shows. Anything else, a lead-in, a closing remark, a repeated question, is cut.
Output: 9:43
